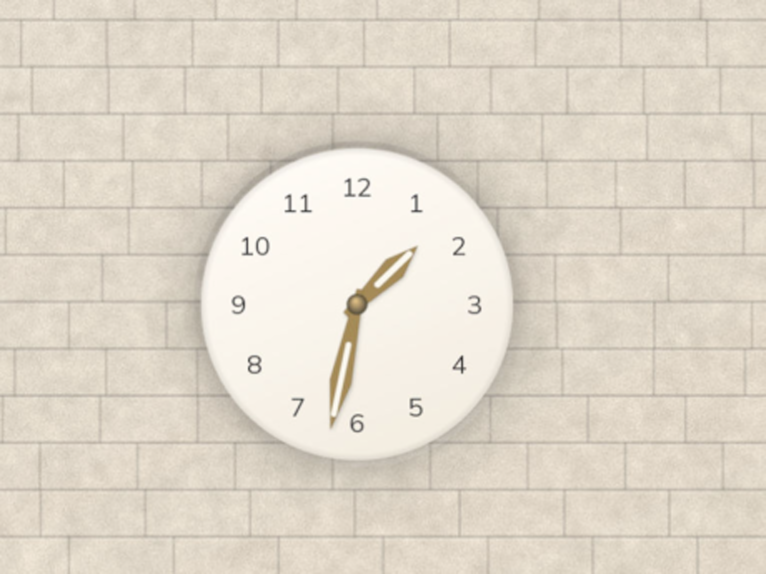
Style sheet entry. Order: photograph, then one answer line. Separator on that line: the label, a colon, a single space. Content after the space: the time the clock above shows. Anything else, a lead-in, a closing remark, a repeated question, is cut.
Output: 1:32
